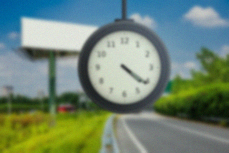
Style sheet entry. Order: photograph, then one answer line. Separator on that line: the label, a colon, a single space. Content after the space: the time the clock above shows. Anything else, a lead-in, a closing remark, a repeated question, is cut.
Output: 4:21
